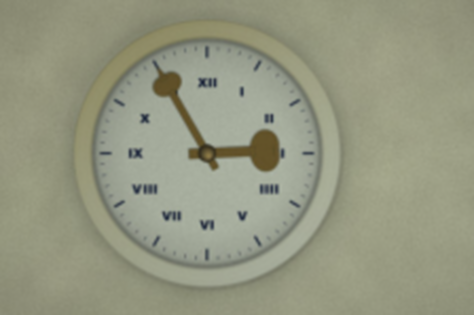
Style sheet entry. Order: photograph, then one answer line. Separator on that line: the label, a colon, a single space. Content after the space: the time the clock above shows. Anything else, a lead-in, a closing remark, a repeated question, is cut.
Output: 2:55
